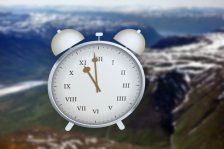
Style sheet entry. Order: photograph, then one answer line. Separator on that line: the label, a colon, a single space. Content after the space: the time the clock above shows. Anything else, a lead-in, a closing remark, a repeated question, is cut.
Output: 10:59
